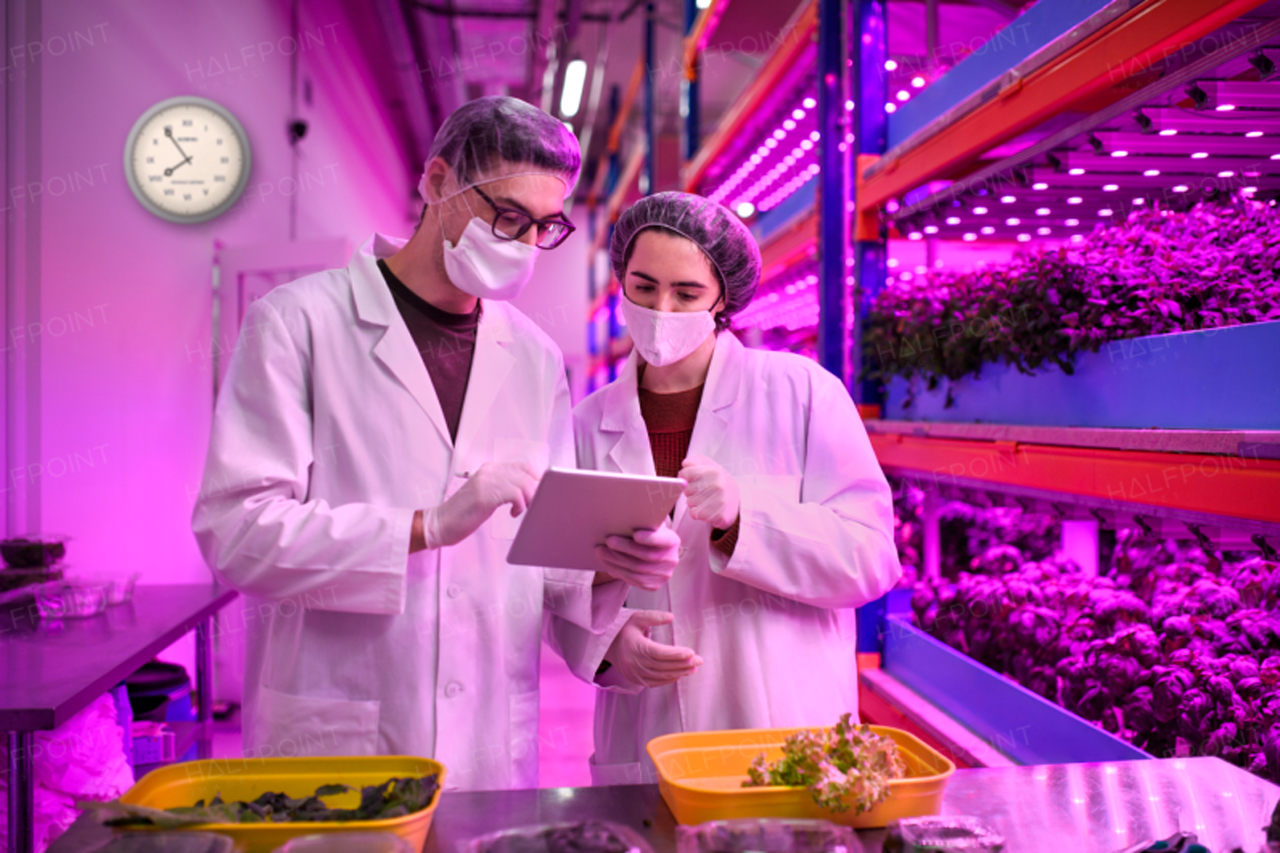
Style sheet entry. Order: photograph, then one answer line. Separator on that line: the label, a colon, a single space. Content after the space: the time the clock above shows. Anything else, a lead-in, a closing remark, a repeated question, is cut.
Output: 7:54
